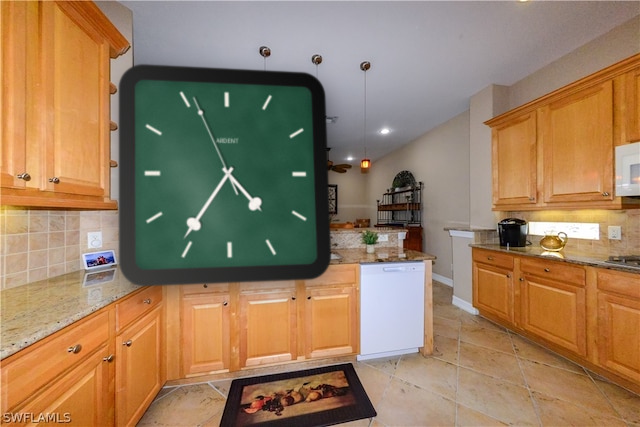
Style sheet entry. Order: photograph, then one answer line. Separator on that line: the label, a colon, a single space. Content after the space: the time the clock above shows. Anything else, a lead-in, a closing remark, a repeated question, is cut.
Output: 4:35:56
